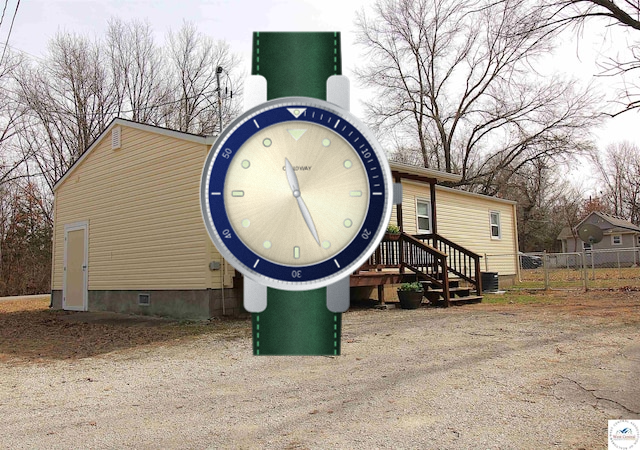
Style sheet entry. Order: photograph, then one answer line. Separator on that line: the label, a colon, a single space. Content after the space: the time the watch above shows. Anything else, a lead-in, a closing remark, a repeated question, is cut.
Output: 11:26
